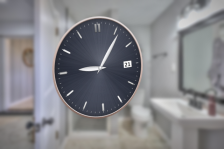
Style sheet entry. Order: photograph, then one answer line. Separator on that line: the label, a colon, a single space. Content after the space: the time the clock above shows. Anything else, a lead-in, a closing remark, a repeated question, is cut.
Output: 9:06
